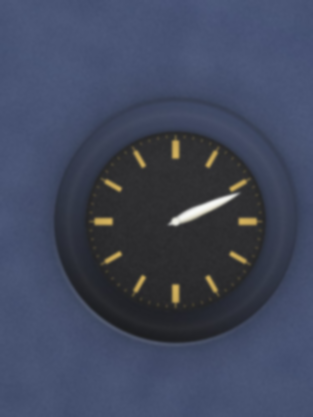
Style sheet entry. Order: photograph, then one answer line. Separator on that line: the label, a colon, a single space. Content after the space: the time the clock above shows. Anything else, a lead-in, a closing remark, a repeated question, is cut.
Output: 2:11
